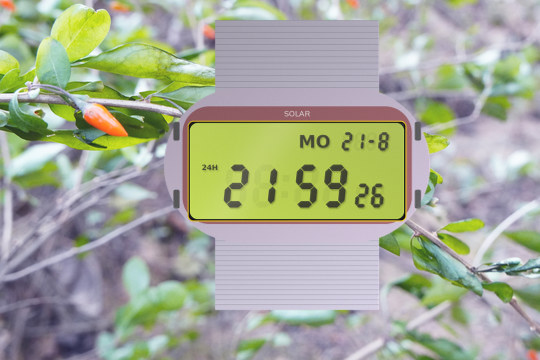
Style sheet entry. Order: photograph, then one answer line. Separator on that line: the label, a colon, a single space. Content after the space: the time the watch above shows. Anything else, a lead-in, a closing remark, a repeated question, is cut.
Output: 21:59:26
